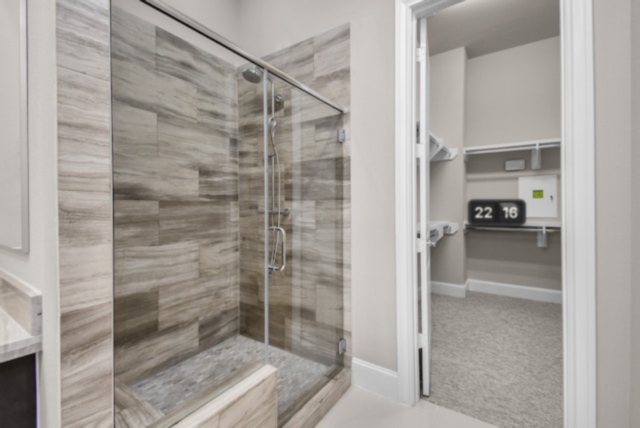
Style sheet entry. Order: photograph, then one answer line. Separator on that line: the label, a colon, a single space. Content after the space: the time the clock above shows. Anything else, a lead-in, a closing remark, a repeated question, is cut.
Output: 22:16
